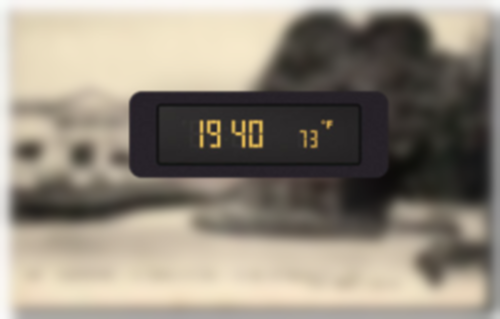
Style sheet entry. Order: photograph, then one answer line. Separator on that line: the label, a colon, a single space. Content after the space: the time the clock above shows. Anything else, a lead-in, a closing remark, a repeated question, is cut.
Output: 19:40
